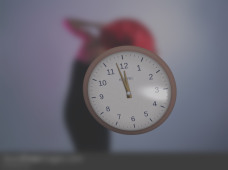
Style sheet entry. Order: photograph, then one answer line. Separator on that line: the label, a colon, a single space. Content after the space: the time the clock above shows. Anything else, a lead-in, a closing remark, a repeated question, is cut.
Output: 11:58
